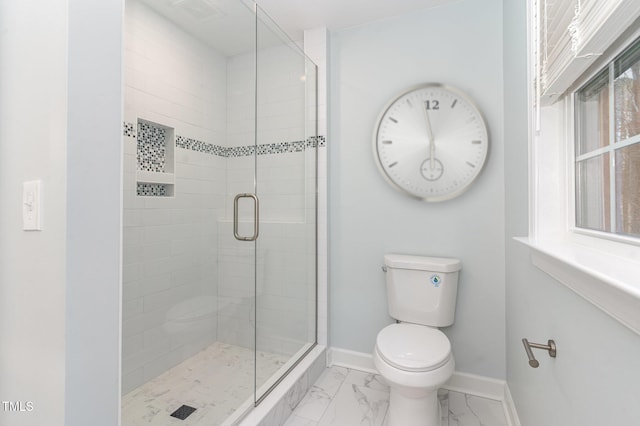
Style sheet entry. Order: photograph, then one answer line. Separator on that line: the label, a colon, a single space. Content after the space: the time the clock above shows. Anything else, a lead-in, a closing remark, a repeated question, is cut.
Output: 5:58
